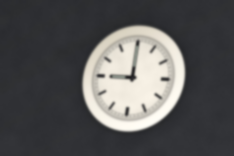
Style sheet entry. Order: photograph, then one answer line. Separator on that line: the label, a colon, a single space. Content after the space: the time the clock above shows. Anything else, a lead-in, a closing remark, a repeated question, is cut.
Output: 9:00
